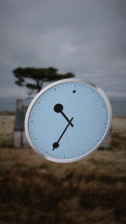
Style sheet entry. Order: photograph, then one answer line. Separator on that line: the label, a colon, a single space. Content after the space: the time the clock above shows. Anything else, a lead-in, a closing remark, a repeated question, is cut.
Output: 10:34
